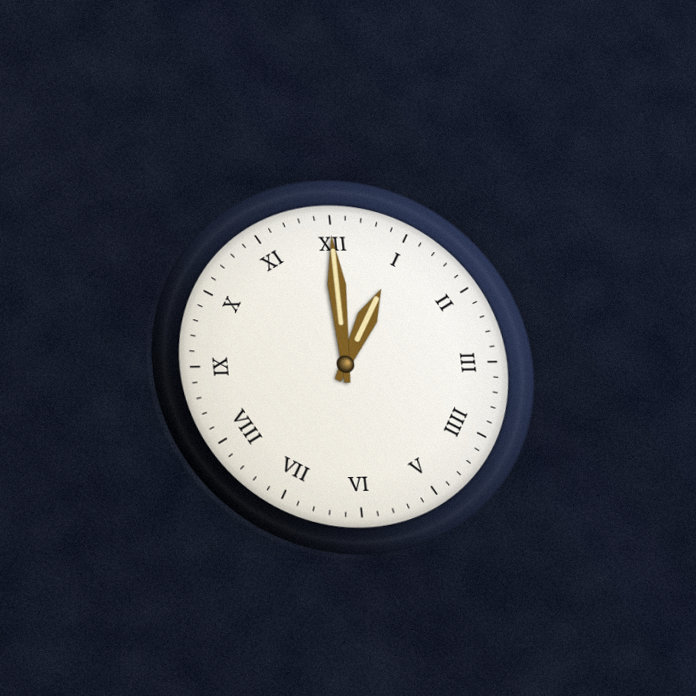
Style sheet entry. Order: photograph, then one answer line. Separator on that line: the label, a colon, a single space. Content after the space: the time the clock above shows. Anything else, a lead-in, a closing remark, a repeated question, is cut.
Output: 1:00
